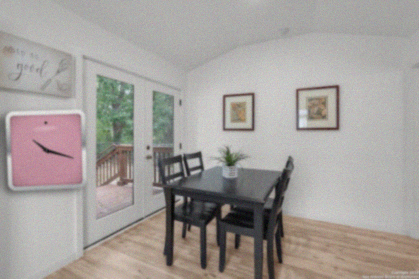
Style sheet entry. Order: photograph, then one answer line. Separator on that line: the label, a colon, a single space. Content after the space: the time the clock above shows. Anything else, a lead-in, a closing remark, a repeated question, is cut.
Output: 10:18
